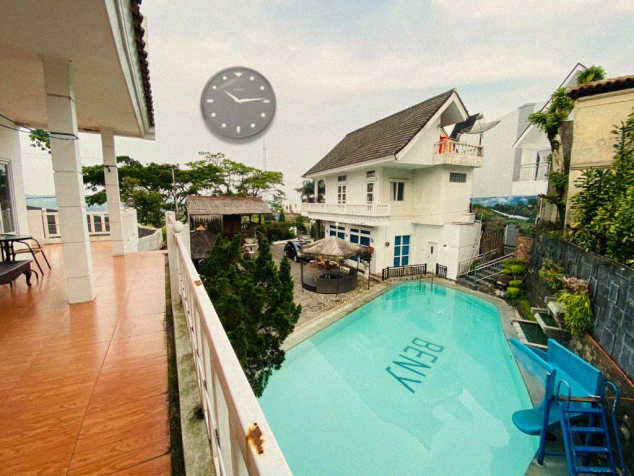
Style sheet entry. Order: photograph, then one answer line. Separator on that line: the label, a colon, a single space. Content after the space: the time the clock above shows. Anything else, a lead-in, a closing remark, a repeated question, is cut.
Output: 10:14
